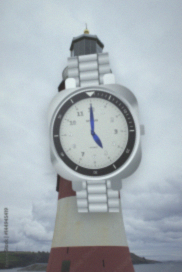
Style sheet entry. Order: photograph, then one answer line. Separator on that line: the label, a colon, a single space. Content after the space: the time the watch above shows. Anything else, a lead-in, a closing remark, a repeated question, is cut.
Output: 5:00
